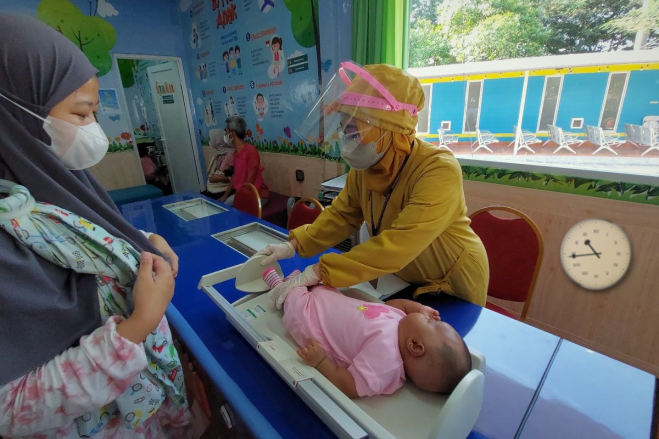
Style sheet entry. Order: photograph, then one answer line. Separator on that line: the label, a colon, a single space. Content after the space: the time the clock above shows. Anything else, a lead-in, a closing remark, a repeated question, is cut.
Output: 10:44
